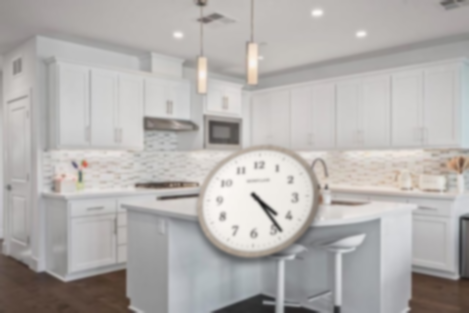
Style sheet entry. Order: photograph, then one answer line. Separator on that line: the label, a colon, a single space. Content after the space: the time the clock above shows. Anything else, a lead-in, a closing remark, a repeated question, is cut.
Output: 4:24
